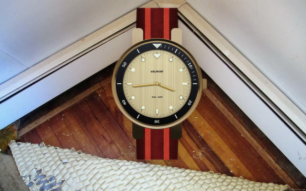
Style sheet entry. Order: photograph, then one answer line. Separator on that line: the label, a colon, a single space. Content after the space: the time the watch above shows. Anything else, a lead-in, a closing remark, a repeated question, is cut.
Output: 3:44
